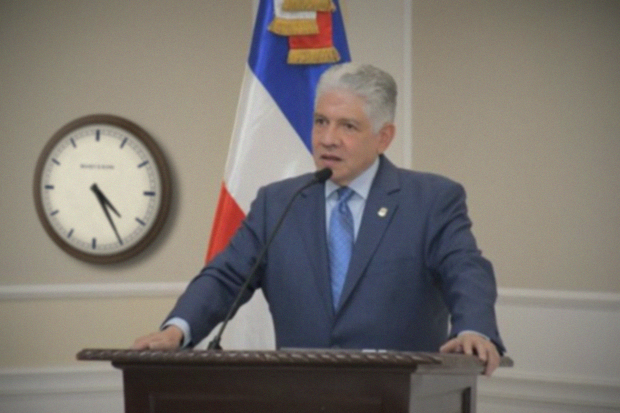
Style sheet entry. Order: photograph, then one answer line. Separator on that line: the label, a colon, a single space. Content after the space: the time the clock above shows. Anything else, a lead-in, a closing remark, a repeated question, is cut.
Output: 4:25
